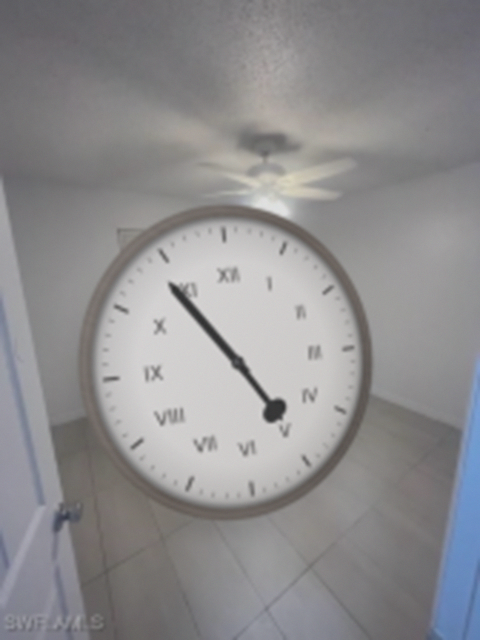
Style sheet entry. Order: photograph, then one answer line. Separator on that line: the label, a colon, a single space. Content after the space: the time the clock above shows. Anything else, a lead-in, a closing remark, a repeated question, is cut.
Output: 4:54
